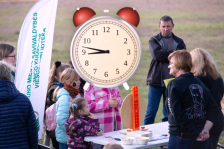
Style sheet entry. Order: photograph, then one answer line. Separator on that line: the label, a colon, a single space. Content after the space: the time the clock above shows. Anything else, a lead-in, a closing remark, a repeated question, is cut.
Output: 8:47
